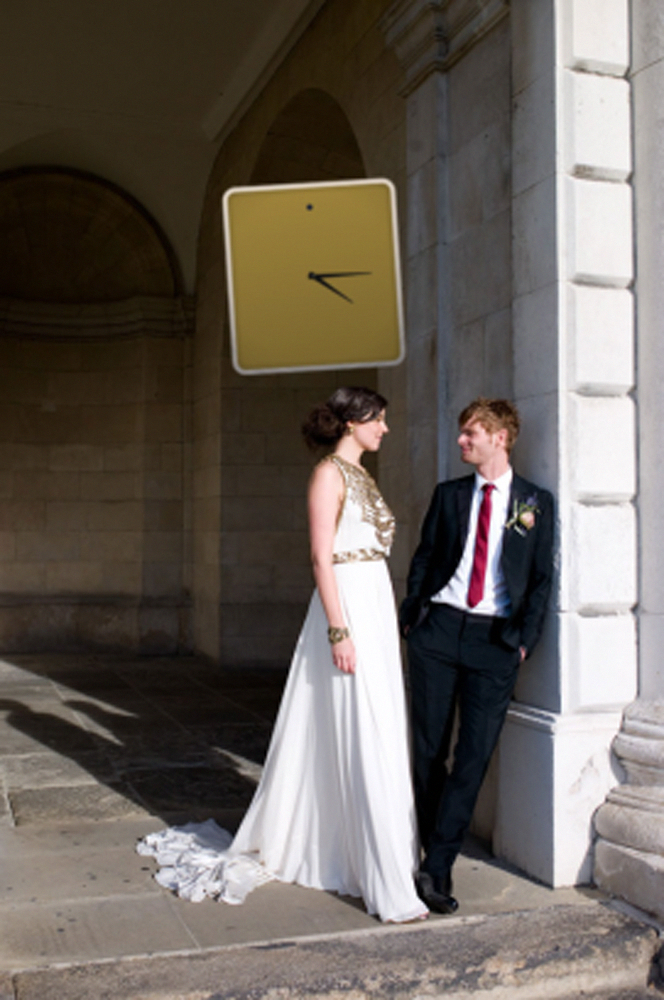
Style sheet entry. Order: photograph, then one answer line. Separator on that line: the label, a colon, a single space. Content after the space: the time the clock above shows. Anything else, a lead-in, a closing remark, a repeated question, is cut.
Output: 4:15
